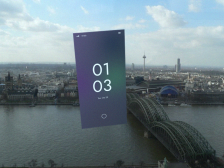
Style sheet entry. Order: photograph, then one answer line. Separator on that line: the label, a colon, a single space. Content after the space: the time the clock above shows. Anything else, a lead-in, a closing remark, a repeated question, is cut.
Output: 1:03
